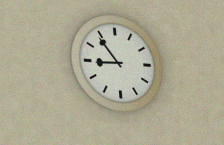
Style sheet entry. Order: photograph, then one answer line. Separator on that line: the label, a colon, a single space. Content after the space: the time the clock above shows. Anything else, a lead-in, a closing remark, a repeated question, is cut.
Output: 8:54
